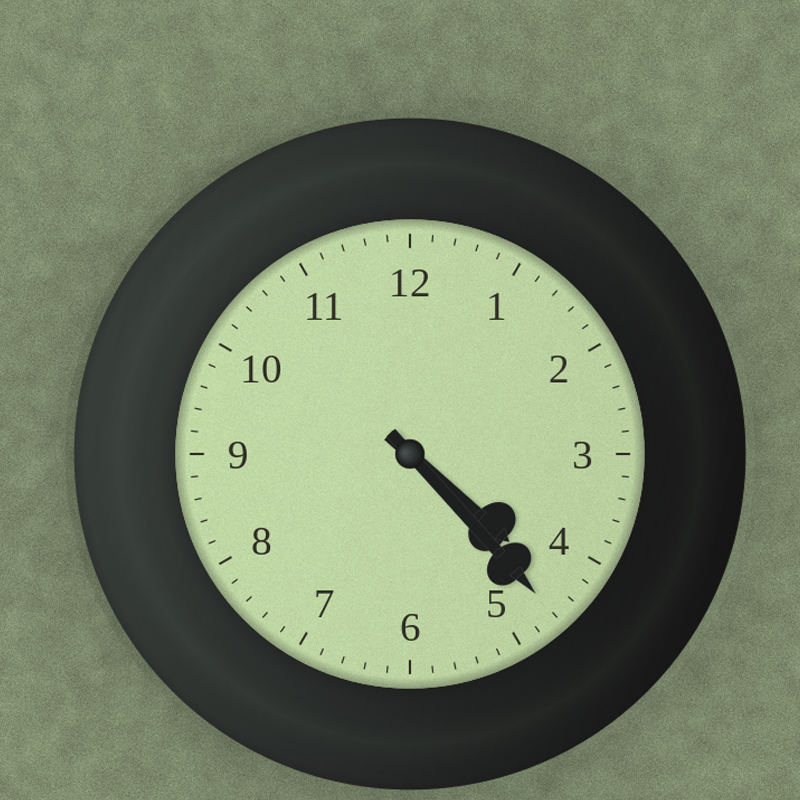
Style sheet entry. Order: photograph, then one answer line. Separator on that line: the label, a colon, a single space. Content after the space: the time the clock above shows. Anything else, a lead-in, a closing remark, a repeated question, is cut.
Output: 4:23
